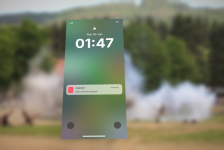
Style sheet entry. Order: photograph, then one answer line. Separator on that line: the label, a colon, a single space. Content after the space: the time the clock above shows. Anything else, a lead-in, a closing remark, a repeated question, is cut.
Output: 1:47
